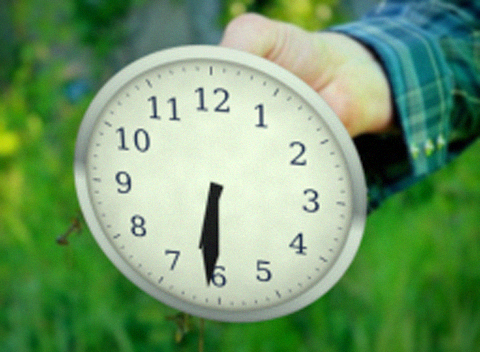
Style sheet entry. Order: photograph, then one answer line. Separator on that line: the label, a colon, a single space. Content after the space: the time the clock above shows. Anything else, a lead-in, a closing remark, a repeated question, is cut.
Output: 6:31
